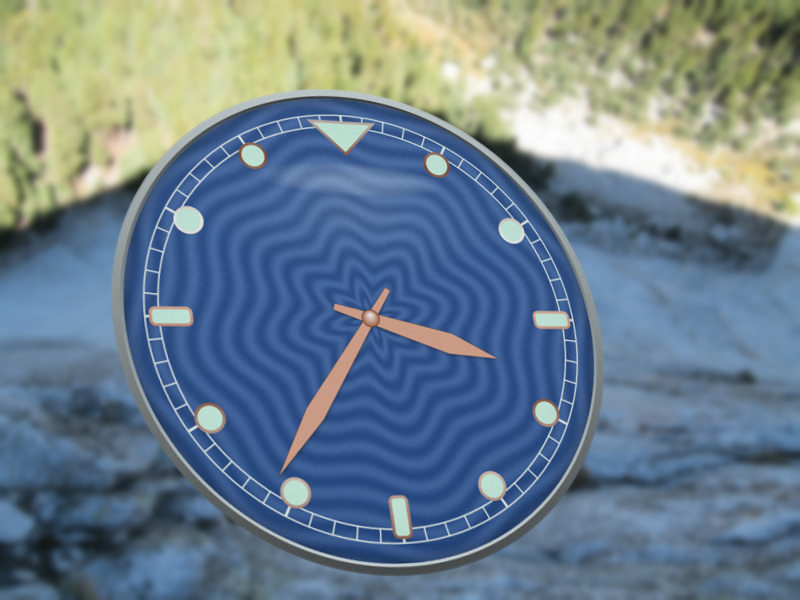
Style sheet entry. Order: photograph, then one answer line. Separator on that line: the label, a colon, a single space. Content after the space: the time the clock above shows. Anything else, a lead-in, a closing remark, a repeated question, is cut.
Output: 3:36
